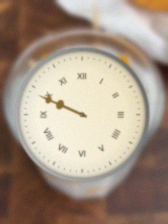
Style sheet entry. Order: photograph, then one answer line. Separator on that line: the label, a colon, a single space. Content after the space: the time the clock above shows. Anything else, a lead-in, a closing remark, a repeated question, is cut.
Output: 9:49
